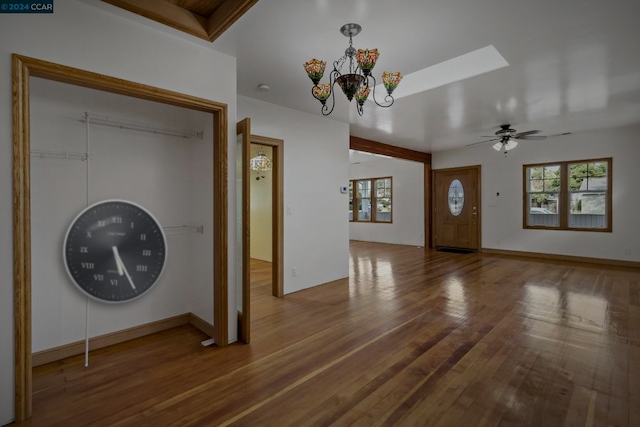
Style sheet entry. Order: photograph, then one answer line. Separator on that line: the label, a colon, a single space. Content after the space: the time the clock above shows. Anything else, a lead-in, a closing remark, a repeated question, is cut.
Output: 5:25
